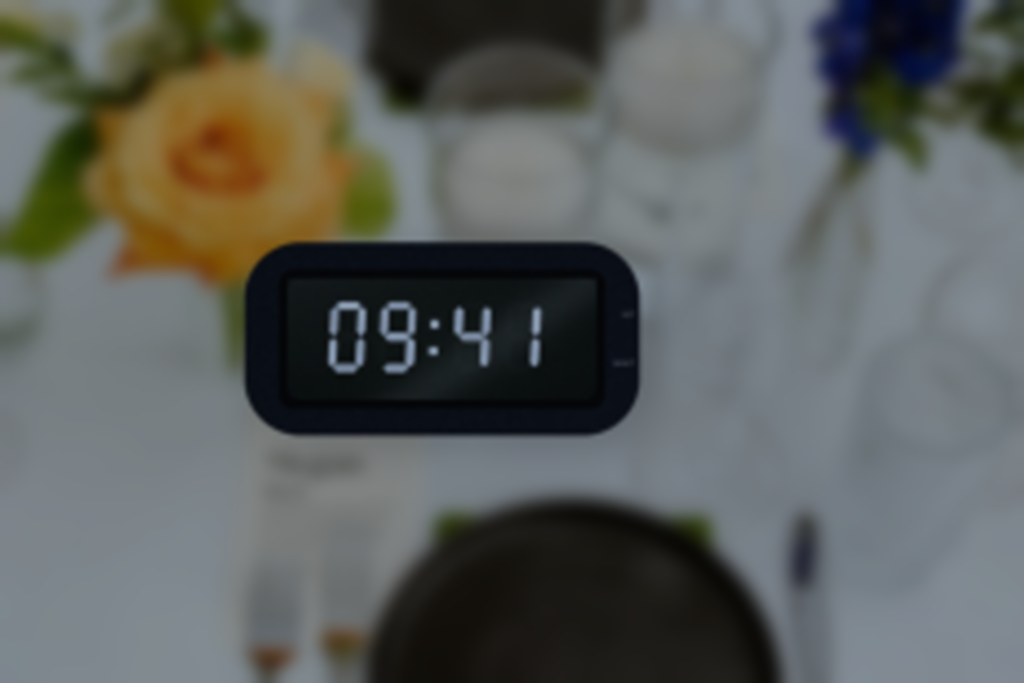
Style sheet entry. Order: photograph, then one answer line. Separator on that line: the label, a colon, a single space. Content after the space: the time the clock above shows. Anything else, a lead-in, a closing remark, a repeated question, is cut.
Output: 9:41
